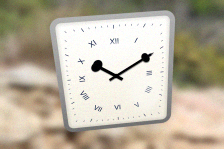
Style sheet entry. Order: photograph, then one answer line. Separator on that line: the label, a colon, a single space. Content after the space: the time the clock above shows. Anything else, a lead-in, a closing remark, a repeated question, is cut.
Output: 10:10
